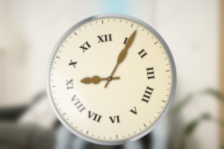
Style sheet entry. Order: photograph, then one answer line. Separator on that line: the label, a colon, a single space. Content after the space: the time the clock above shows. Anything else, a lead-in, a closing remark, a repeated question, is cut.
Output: 9:06
